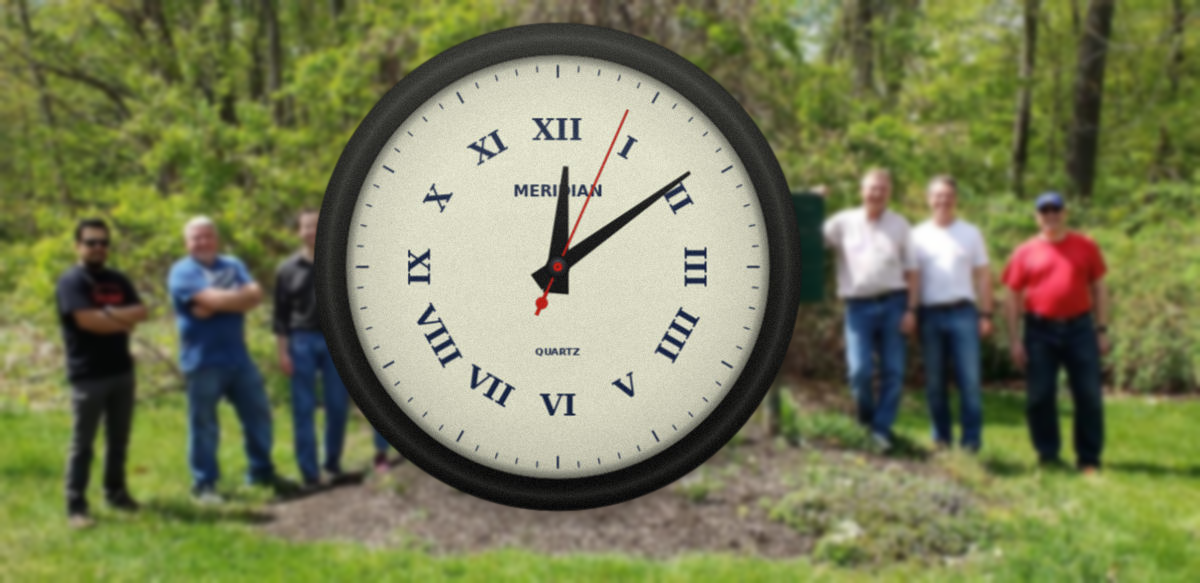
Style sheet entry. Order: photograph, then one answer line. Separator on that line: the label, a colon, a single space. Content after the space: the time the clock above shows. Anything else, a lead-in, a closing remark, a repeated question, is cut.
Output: 12:09:04
